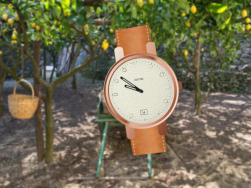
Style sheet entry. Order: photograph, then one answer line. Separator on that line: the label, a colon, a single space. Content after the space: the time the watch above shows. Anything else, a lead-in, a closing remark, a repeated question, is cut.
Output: 9:52
